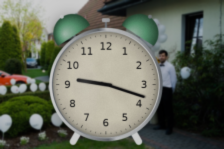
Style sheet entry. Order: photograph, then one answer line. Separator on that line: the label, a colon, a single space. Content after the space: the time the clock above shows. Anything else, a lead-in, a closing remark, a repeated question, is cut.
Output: 9:18
